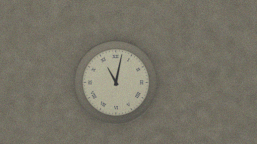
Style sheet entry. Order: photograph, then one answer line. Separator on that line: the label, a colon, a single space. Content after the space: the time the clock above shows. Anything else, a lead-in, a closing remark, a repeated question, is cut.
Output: 11:02
